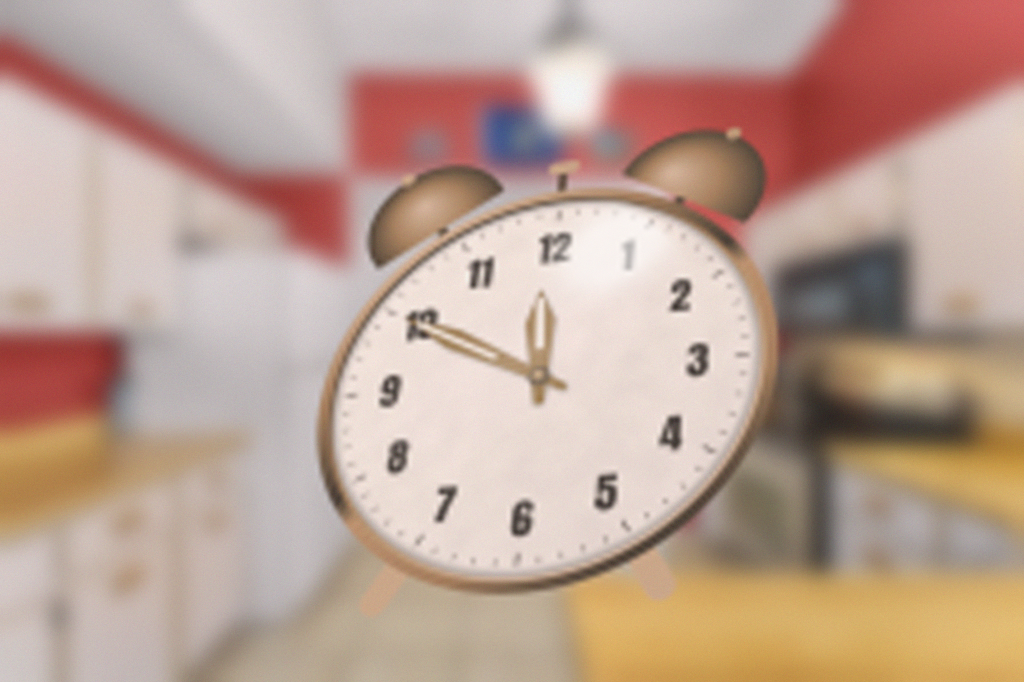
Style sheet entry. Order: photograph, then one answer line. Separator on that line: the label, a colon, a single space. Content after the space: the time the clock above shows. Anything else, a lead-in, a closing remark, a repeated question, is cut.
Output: 11:50
